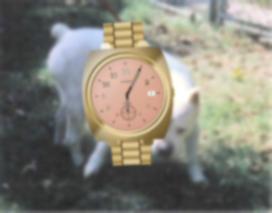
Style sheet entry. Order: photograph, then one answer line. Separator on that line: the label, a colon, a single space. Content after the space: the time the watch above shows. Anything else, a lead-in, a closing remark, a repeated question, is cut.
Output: 6:05
